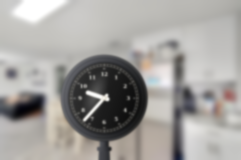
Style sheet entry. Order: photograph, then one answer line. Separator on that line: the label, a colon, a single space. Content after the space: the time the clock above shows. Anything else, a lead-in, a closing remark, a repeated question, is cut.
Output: 9:37
